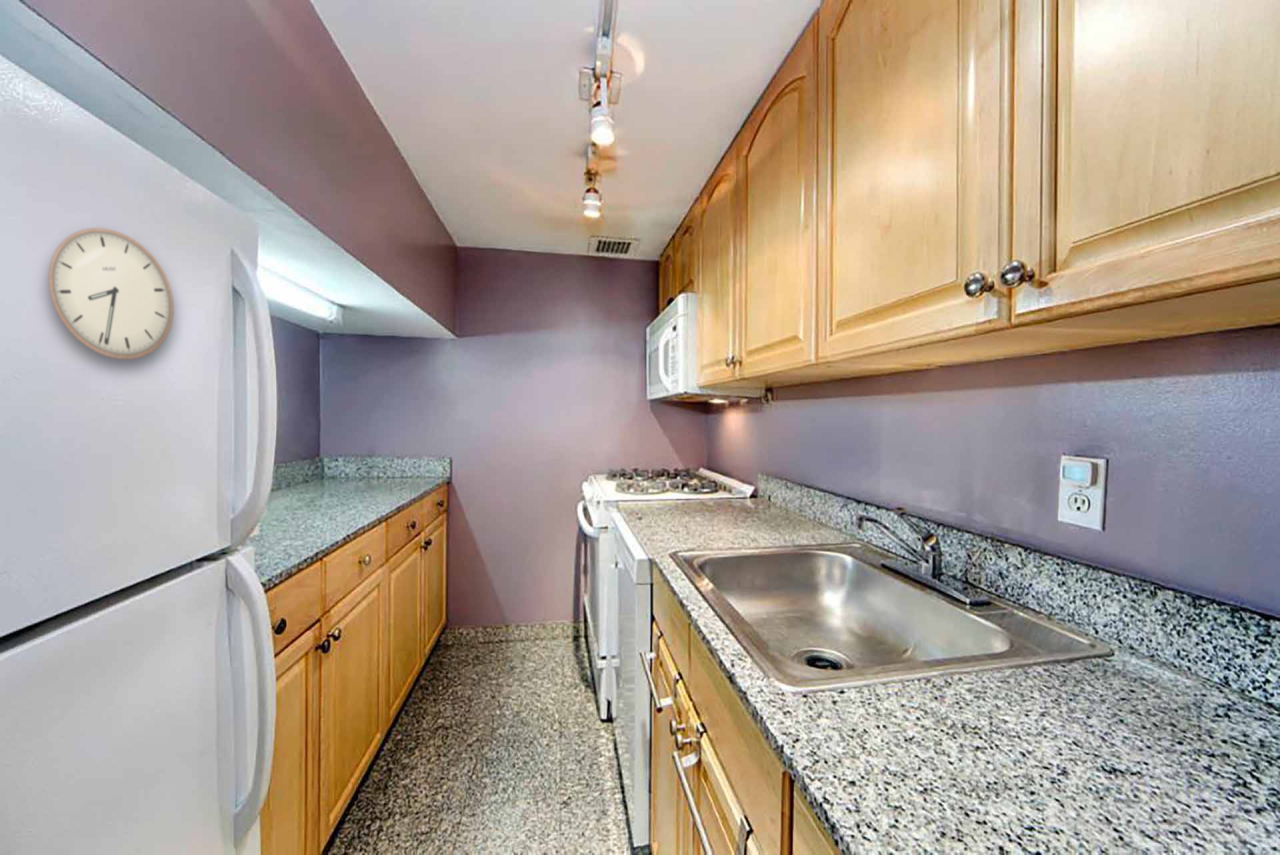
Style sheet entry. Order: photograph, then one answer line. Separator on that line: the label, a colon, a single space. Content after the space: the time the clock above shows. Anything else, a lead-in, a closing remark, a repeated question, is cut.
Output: 8:34
